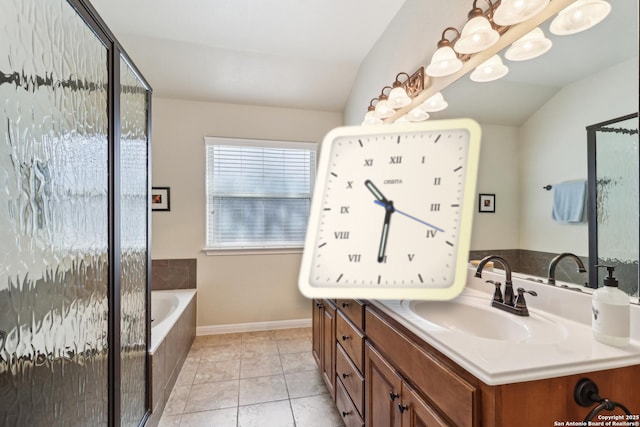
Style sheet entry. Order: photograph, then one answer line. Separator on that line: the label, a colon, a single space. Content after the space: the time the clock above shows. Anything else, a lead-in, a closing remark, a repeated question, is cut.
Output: 10:30:19
